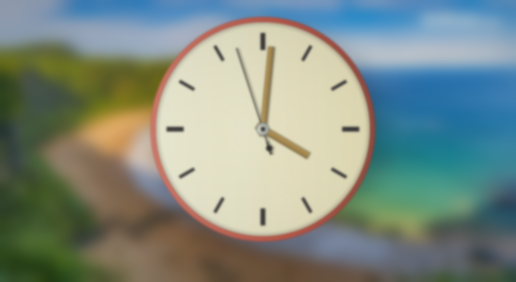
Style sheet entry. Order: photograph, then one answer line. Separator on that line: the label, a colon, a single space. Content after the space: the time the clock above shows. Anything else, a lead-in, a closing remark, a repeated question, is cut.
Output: 4:00:57
